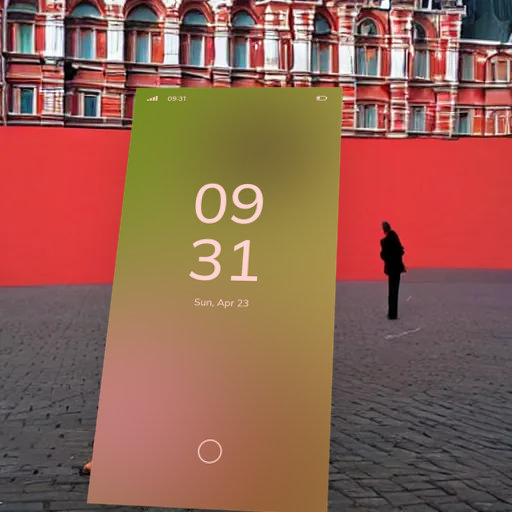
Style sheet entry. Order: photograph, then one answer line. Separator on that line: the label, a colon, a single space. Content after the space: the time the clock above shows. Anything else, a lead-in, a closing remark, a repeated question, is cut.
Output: 9:31
